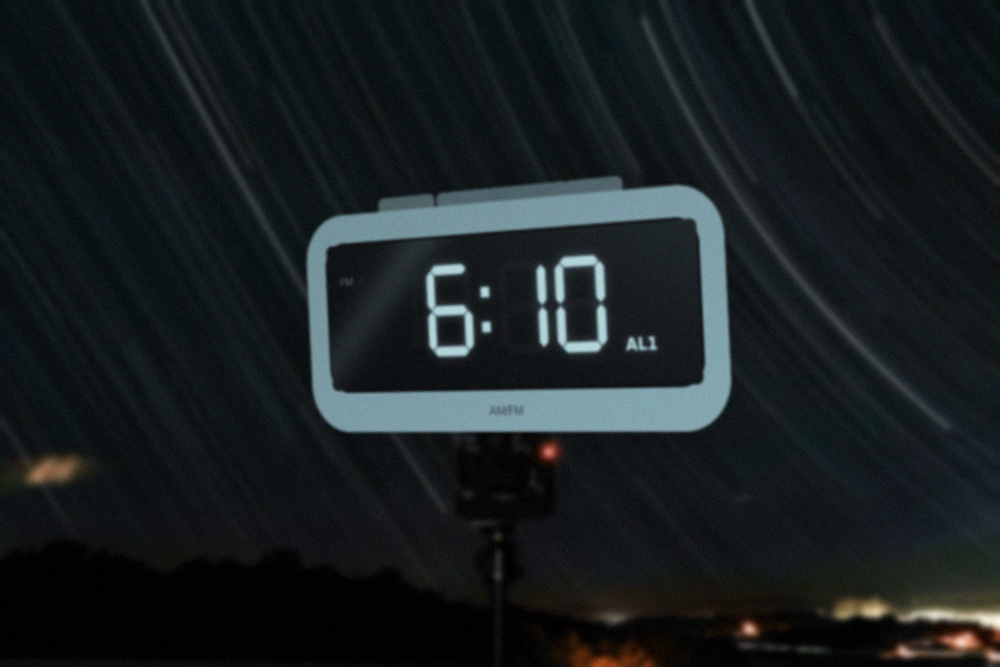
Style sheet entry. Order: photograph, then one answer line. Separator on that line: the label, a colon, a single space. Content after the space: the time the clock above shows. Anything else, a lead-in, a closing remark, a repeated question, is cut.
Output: 6:10
